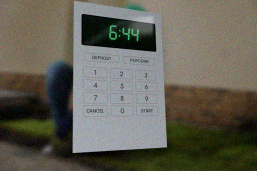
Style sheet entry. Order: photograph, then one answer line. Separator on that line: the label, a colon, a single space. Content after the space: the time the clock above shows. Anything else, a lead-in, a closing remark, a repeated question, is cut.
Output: 6:44
